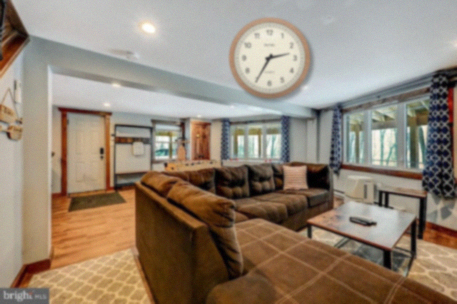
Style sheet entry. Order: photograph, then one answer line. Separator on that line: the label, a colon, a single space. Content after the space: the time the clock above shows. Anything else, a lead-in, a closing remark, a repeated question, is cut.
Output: 2:35
